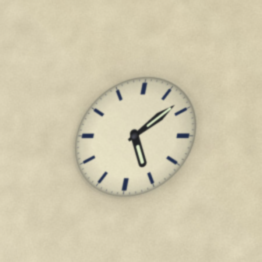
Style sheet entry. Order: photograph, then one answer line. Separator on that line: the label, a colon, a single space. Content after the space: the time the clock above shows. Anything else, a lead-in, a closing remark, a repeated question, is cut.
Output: 5:08
